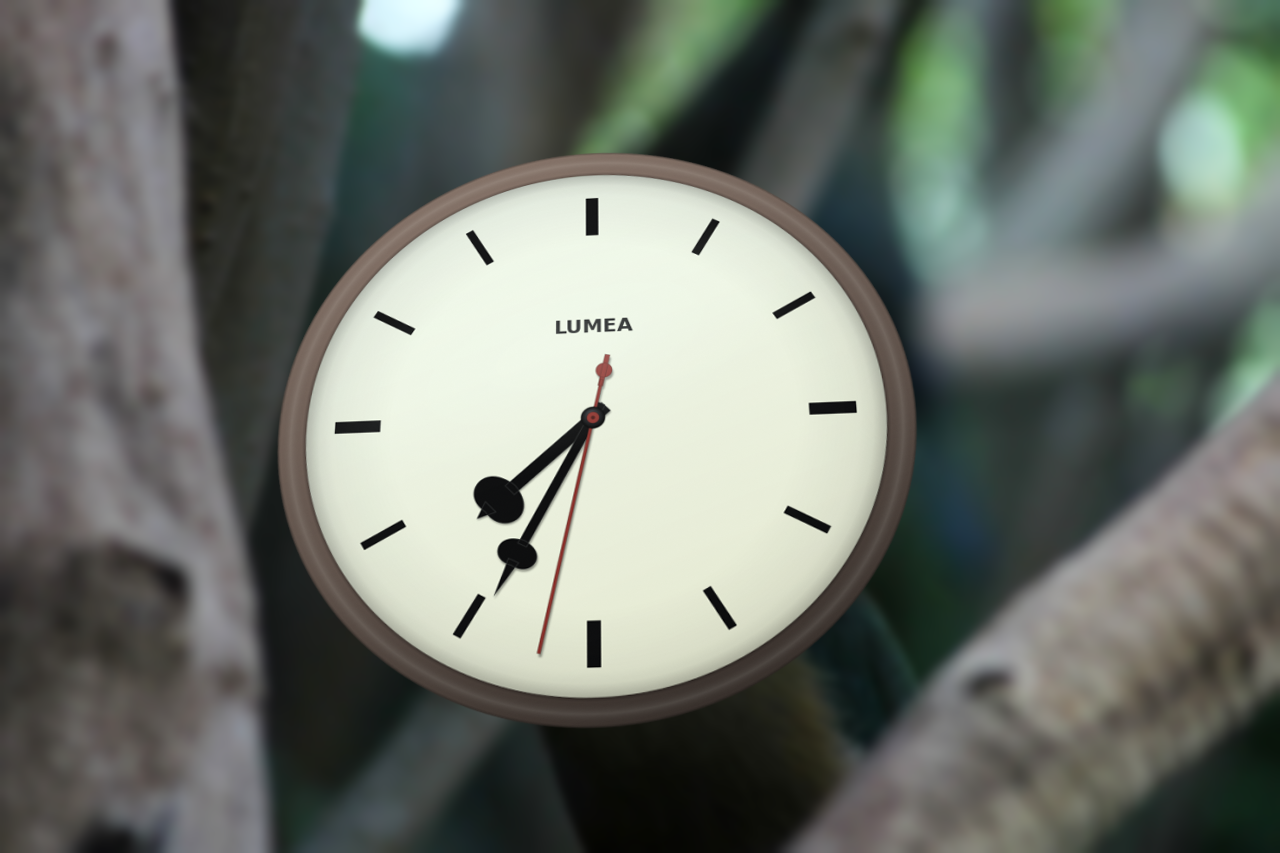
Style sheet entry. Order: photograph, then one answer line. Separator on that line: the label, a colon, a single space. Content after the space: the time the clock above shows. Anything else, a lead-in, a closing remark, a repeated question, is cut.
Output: 7:34:32
